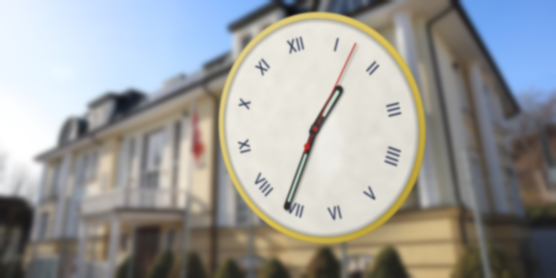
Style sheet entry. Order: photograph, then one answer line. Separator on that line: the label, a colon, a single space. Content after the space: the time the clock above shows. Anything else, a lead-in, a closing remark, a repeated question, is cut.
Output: 1:36:07
